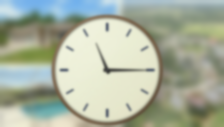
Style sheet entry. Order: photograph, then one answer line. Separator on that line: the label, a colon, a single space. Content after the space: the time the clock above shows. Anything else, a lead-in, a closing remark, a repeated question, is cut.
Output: 11:15
